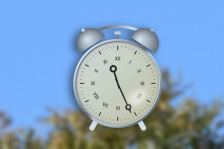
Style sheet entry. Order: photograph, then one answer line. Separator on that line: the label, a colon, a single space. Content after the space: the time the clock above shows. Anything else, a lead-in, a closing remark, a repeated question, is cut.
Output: 11:26
